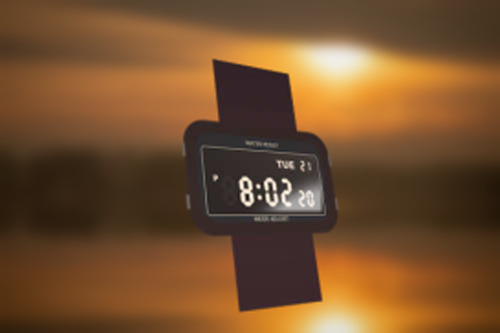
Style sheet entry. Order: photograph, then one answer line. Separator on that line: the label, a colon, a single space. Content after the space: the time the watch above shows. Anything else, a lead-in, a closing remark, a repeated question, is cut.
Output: 8:02:20
